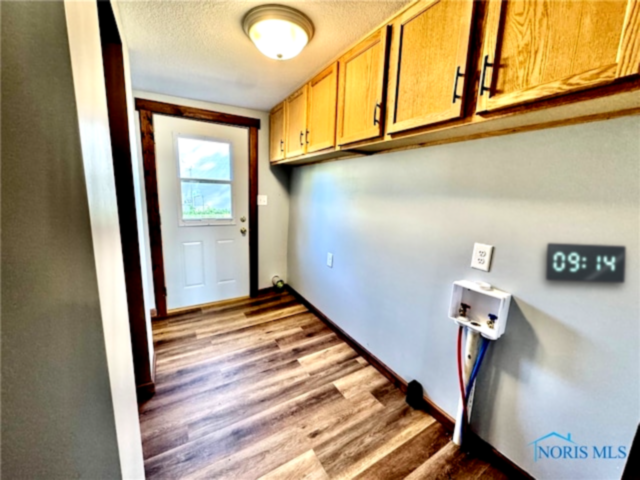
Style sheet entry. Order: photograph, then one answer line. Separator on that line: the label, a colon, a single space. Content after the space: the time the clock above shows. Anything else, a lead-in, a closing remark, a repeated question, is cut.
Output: 9:14
